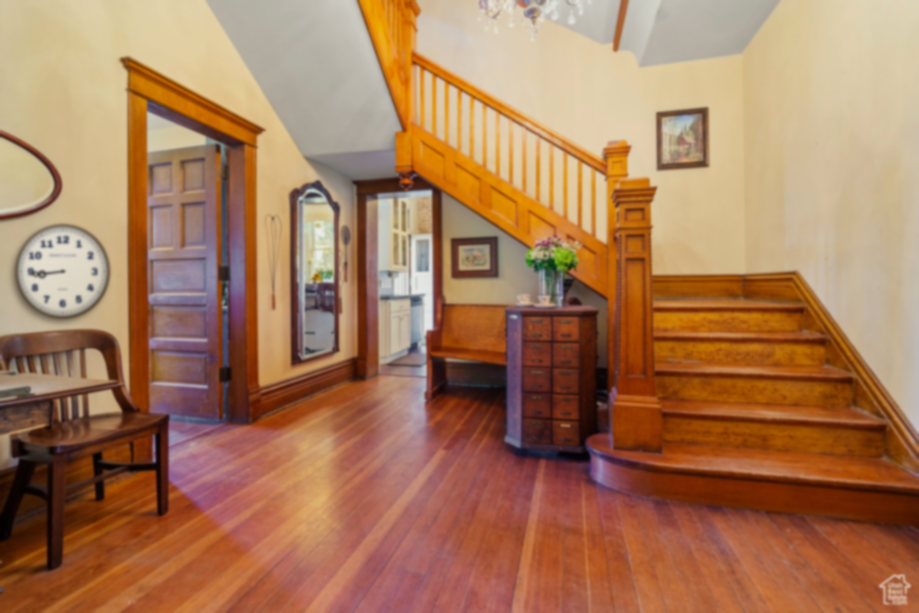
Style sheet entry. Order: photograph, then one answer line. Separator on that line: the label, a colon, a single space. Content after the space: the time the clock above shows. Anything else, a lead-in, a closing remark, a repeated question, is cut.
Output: 8:44
